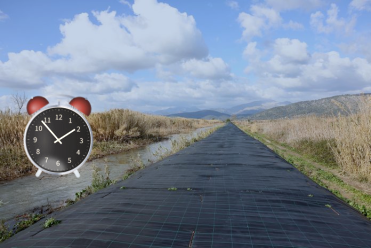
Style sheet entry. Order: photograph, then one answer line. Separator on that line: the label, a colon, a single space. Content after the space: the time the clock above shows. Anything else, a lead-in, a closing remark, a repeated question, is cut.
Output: 1:53
